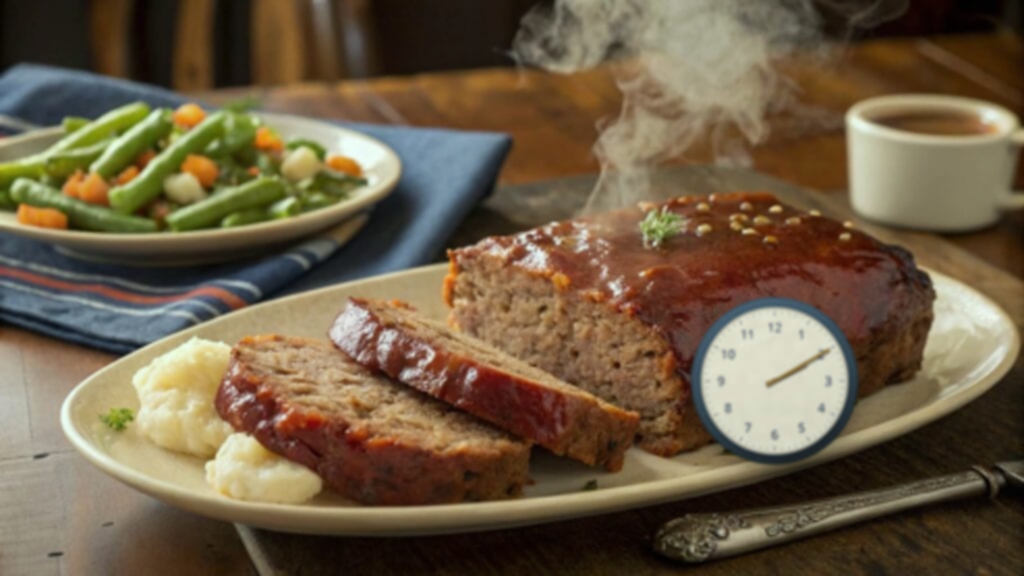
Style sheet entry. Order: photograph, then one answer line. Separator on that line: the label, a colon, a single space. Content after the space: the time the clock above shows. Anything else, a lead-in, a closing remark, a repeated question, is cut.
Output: 2:10
